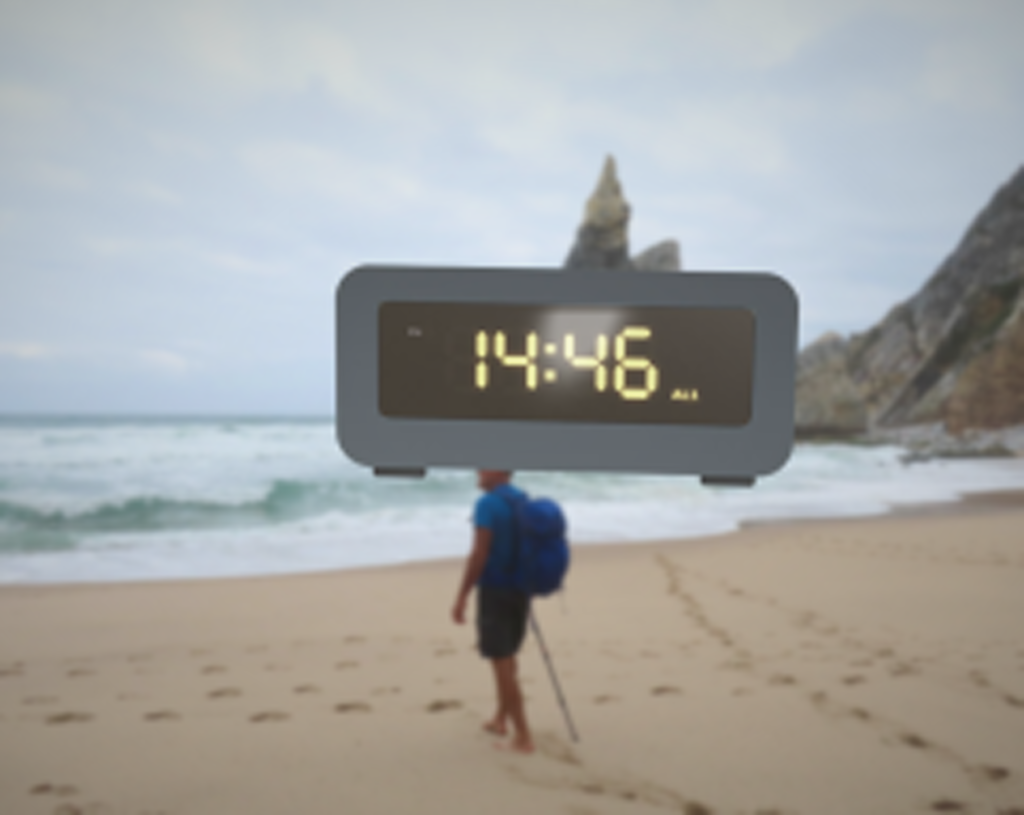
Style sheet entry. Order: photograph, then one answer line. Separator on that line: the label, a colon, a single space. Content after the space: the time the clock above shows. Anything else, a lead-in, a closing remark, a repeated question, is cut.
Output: 14:46
